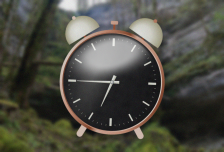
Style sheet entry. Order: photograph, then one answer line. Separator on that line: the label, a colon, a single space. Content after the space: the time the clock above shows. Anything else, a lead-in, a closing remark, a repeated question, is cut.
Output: 6:45
